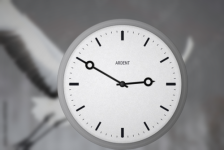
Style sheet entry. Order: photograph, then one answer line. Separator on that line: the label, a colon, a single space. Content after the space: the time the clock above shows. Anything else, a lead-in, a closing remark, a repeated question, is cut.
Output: 2:50
